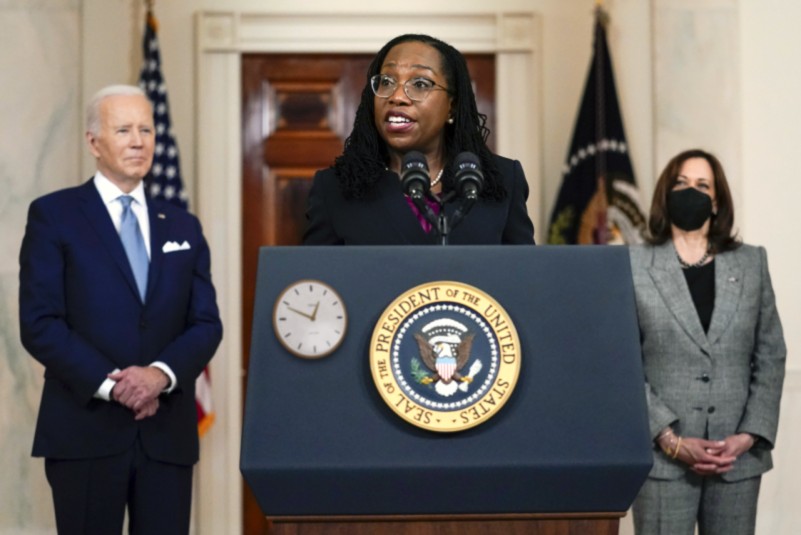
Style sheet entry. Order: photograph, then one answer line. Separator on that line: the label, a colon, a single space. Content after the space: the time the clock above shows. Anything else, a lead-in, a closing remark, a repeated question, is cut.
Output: 12:49
